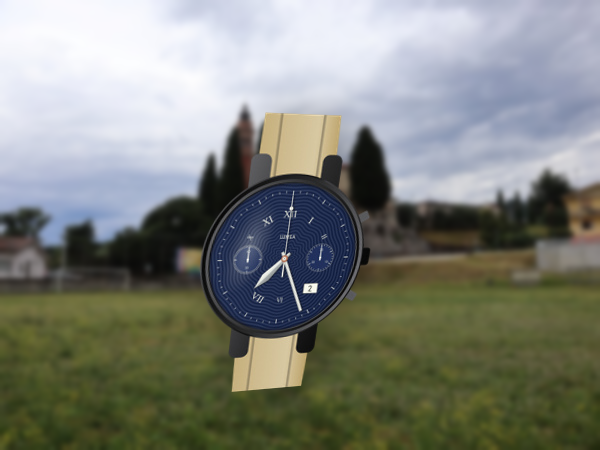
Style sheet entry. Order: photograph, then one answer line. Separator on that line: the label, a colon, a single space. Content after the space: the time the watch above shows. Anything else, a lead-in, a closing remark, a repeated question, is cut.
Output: 7:26
